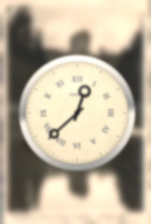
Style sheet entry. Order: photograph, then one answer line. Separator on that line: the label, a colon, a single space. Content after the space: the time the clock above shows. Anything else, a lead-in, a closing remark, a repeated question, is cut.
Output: 12:38
